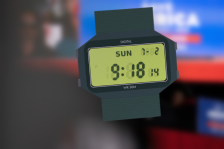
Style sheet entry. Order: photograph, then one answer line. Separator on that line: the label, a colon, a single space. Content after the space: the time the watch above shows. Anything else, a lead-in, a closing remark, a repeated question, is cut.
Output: 9:18:14
